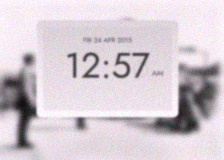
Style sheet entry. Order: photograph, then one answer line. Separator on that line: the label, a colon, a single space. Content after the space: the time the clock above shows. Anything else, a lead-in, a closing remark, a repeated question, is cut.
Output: 12:57
